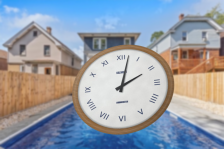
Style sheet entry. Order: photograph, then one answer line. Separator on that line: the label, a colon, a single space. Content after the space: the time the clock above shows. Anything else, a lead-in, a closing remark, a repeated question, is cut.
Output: 2:02
